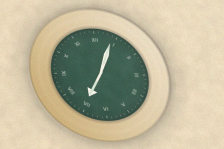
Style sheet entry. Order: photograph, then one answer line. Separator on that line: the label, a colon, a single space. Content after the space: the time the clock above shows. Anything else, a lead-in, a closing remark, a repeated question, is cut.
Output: 7:04
